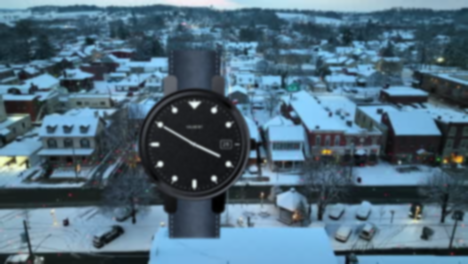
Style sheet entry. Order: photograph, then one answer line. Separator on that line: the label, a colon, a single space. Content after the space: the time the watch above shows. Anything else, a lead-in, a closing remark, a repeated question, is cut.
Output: 3:50
